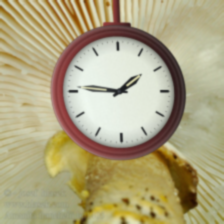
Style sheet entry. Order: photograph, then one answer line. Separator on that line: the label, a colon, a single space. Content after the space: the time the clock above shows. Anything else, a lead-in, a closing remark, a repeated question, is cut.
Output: 1:46
